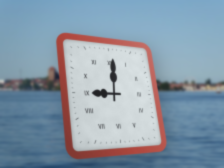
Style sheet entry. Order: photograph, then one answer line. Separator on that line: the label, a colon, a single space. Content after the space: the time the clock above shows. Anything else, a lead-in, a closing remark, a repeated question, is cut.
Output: 9:01
